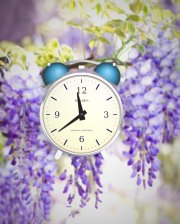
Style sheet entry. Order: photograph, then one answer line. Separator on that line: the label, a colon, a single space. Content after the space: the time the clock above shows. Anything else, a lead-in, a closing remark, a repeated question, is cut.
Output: 11:39
